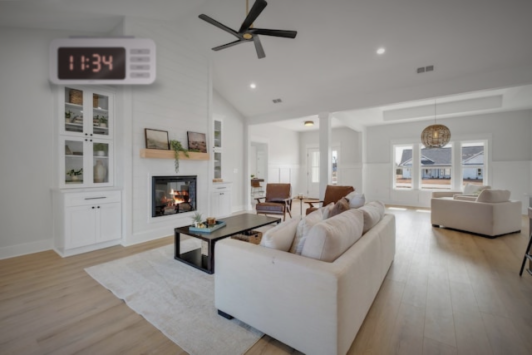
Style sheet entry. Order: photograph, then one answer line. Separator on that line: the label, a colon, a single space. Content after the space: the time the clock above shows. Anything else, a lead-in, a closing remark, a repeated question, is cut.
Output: 11:34
